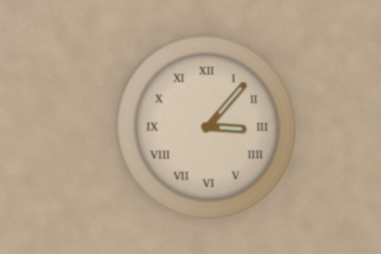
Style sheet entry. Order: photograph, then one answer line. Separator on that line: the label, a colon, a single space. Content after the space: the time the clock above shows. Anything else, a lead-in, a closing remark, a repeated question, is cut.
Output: 3:07
